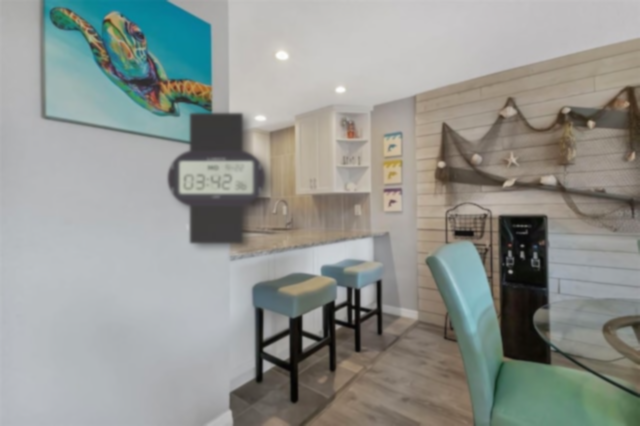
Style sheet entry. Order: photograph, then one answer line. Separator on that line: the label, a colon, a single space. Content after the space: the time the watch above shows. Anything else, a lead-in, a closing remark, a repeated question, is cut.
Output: 3:42
